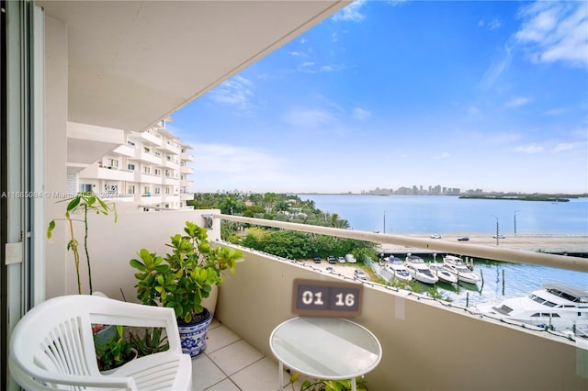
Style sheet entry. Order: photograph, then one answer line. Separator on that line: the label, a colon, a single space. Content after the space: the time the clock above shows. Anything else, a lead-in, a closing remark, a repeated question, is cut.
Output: 1:16
